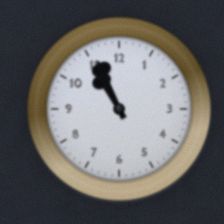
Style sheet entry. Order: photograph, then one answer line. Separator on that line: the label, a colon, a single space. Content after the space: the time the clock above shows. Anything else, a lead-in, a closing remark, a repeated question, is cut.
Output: 10:56
